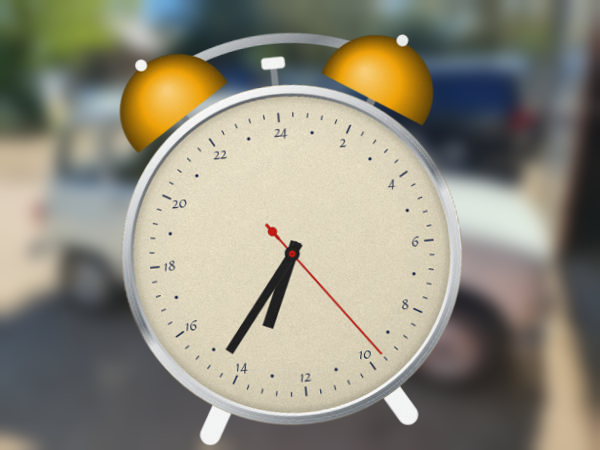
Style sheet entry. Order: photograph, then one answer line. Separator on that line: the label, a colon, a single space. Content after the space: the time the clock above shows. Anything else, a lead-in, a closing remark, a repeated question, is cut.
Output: 13:36:24
